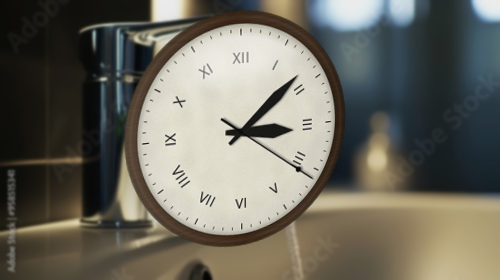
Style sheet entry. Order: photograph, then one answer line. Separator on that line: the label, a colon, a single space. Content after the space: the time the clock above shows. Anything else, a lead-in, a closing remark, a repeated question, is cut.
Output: 3:08:21
